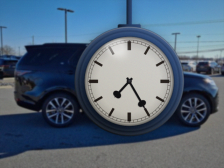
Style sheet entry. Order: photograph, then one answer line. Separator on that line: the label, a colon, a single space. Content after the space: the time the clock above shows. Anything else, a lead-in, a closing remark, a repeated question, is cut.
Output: 7:25
